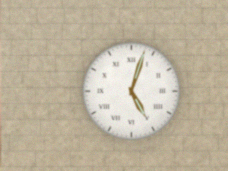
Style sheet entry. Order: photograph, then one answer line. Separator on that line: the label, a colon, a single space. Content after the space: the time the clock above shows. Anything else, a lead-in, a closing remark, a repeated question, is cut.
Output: 5:03
